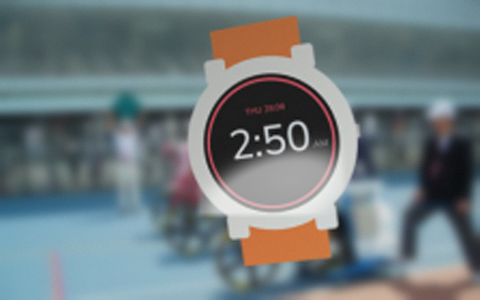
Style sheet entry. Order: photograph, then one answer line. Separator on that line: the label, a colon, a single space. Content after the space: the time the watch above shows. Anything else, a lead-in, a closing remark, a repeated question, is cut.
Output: 2:50
